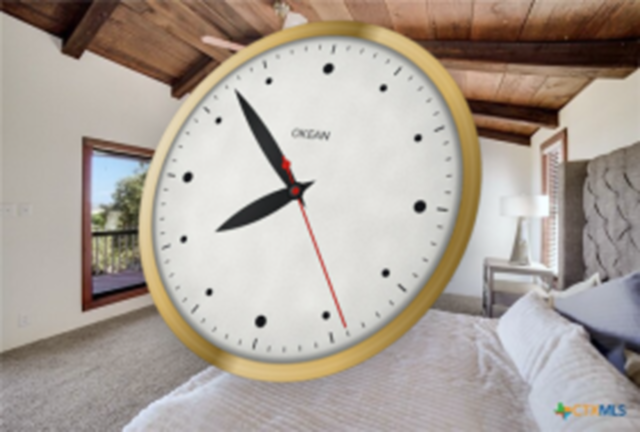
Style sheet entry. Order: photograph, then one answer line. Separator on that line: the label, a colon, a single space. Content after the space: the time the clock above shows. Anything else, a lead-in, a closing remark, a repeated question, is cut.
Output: 7:52:24
